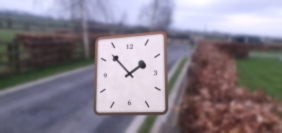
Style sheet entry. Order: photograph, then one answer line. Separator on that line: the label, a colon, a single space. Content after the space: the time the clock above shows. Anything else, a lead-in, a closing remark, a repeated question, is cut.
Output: 1:53
